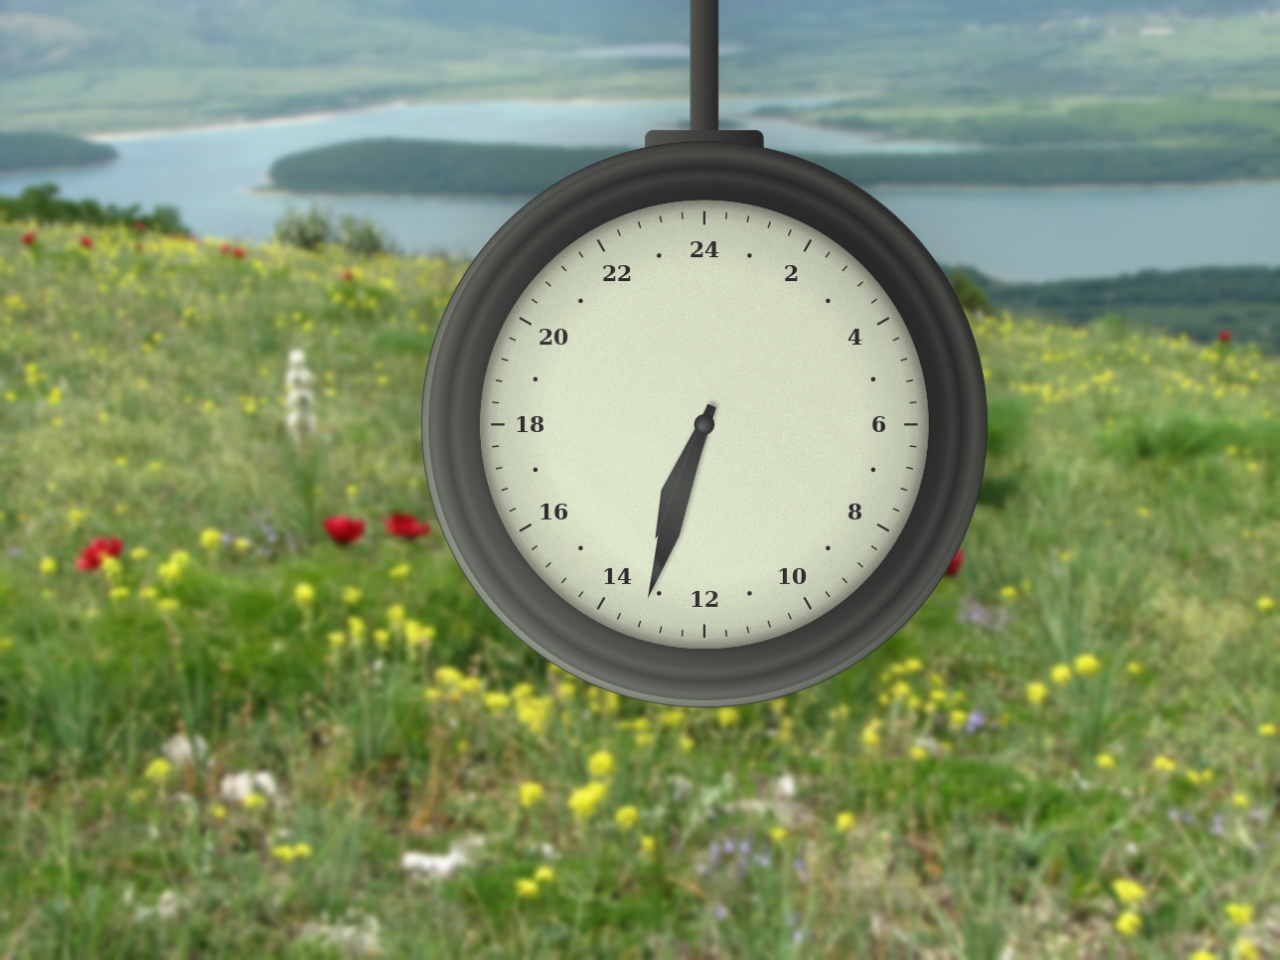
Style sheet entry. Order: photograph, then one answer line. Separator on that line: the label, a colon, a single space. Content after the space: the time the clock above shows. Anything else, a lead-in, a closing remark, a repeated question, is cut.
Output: 13:33
